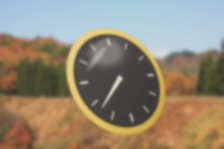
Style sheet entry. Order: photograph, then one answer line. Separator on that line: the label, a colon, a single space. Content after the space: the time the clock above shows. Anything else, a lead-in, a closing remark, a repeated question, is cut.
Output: 7:38
